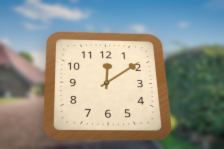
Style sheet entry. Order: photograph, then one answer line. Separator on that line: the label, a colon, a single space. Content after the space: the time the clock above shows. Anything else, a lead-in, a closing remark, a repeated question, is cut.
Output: 12:09
